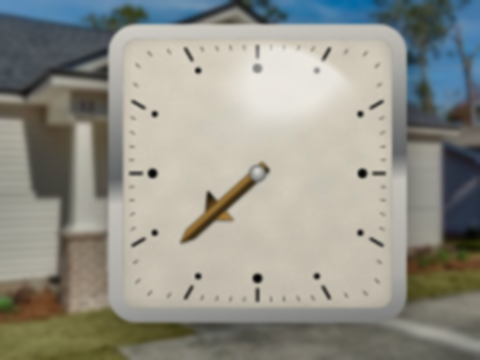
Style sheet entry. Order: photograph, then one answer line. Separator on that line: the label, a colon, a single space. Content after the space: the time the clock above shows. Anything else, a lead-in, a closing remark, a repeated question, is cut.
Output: 7:38
